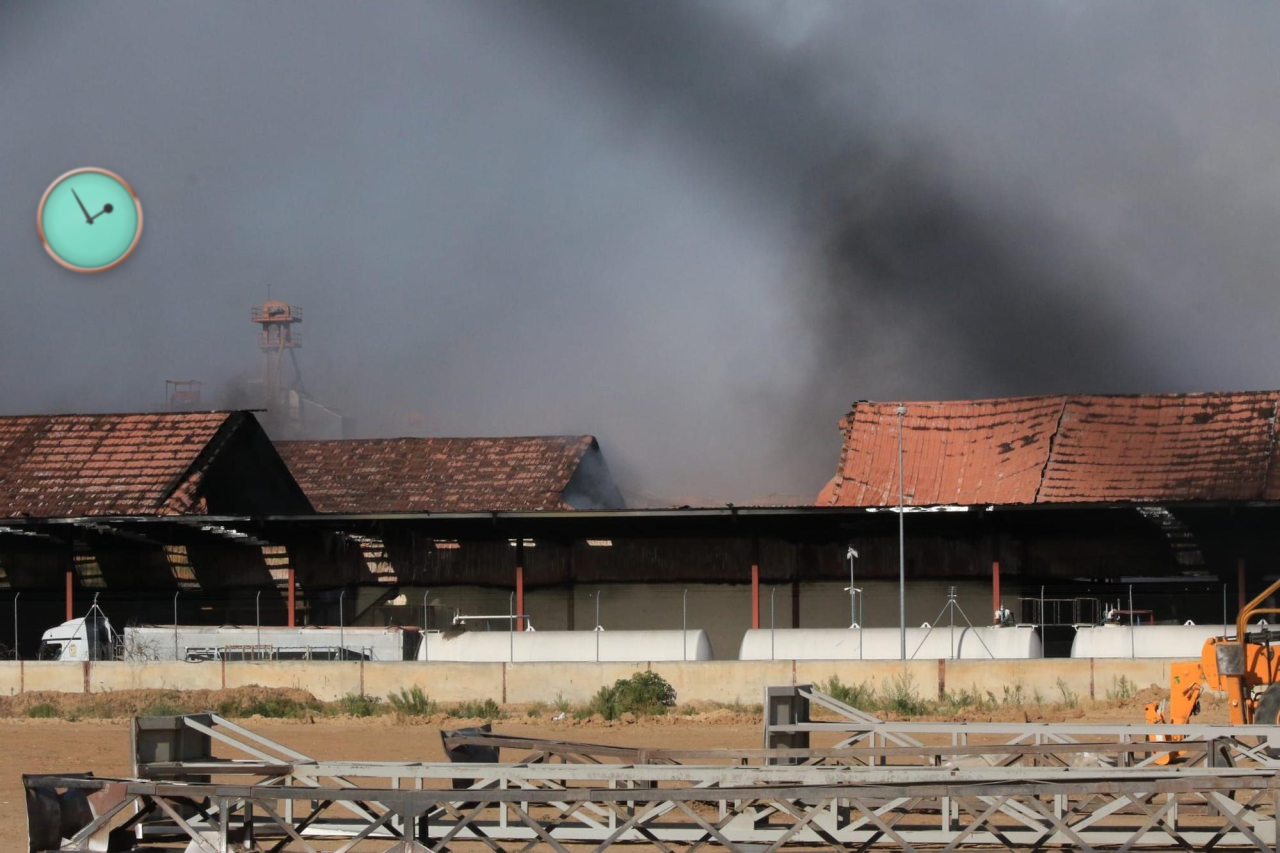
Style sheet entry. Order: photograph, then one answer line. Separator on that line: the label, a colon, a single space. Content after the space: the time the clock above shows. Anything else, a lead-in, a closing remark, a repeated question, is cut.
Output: 1:55
